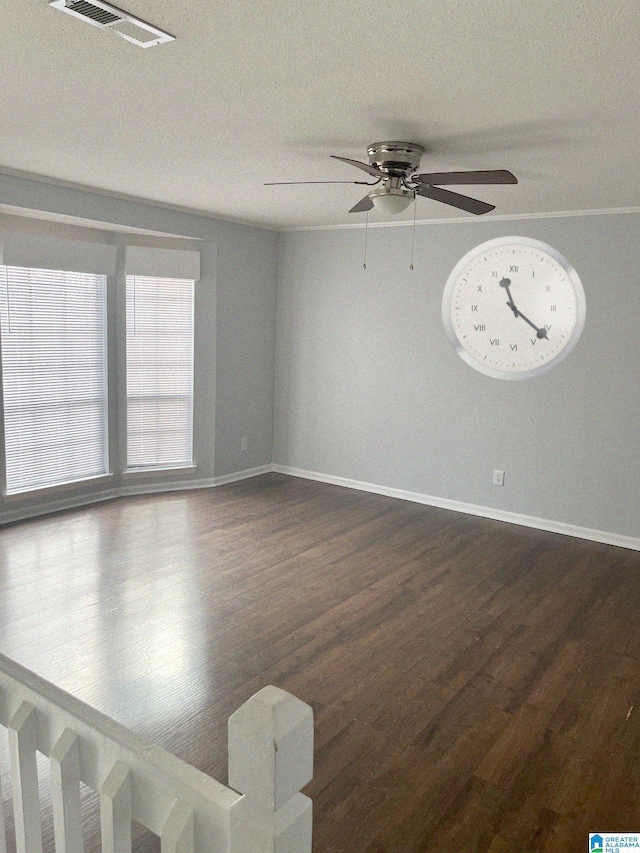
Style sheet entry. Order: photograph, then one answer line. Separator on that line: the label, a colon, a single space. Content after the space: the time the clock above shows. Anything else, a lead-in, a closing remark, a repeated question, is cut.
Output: 11:22
